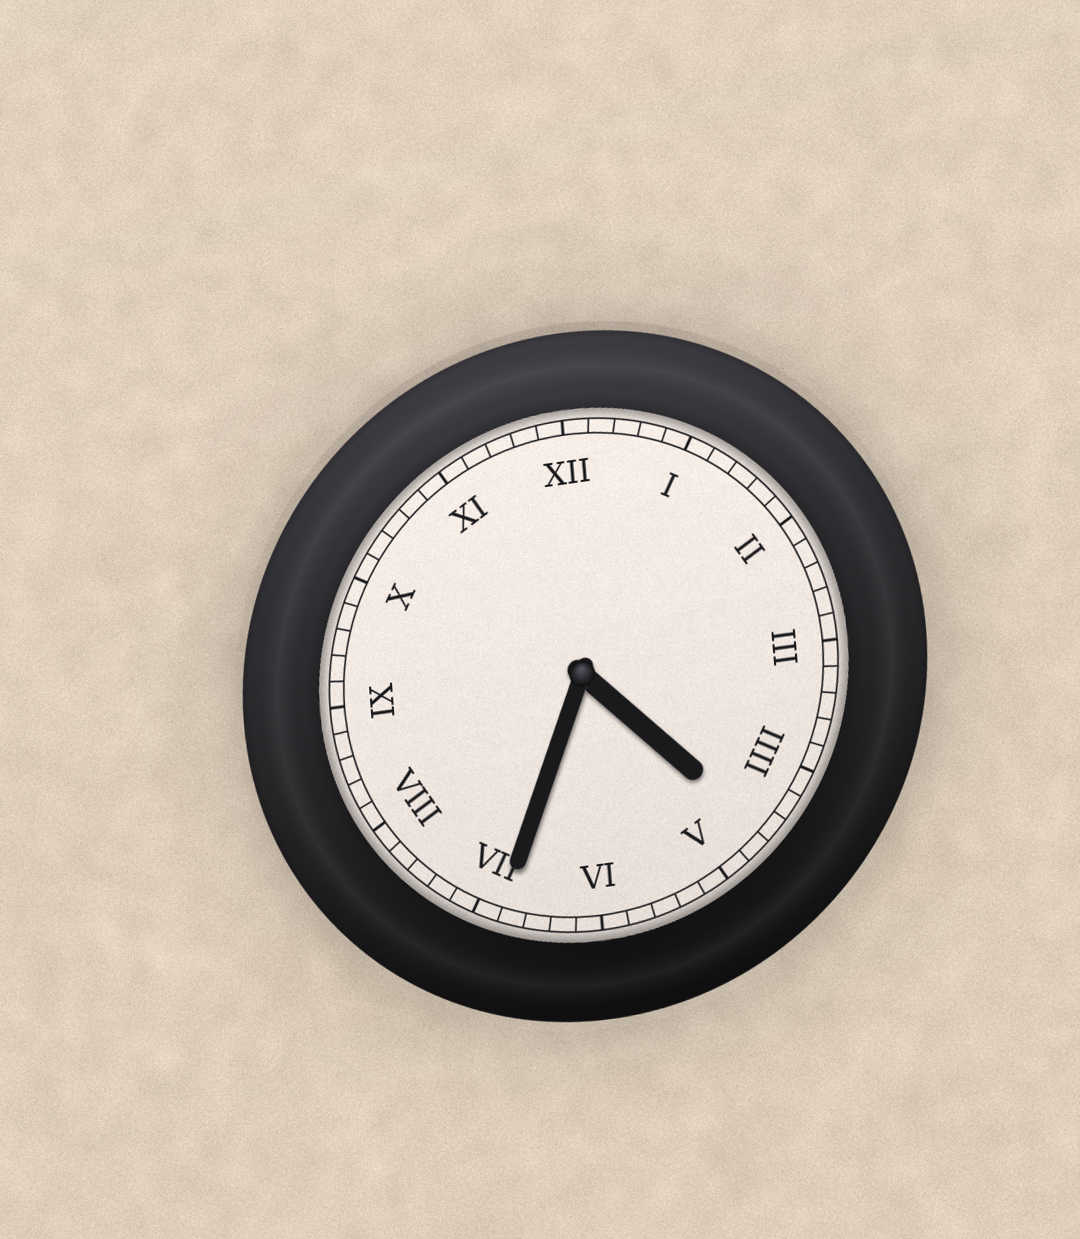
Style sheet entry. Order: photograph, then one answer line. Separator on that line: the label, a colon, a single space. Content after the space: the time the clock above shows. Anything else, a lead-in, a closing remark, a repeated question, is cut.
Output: 4:34
